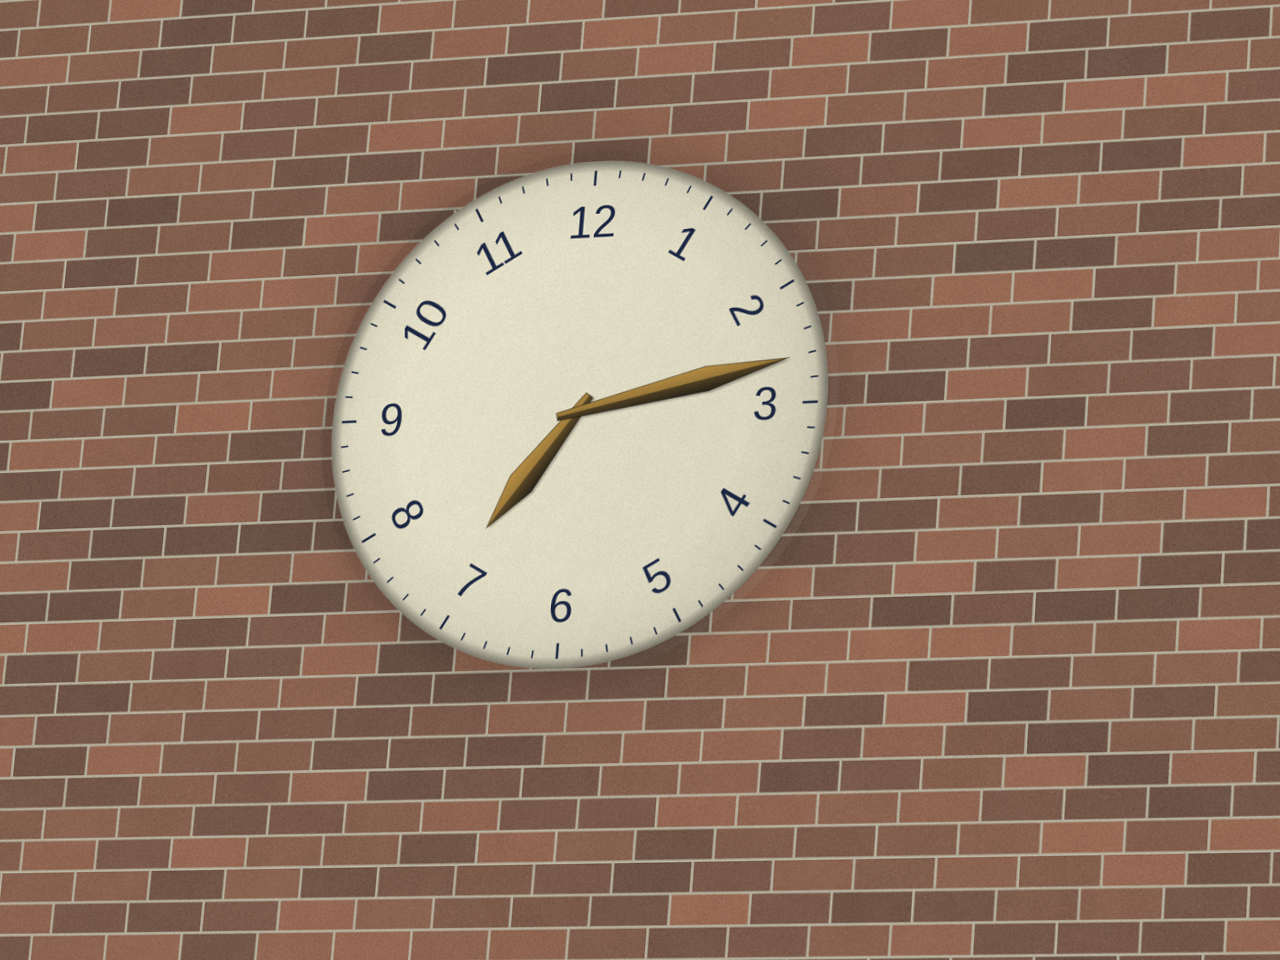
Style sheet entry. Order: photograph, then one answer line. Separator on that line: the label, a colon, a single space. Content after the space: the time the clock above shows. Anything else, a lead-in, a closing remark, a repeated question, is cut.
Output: 7:13
